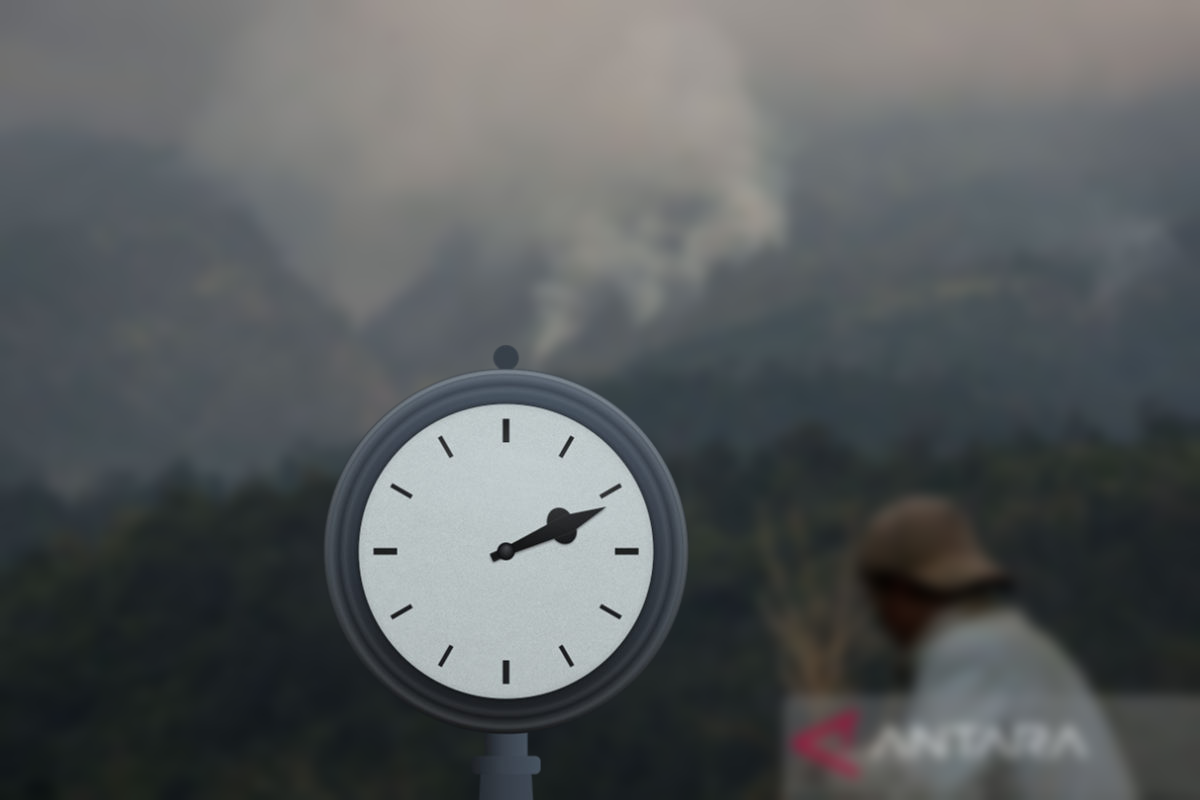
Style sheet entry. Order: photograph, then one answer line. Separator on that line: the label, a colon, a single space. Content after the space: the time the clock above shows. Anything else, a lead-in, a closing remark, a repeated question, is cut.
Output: 2:11
